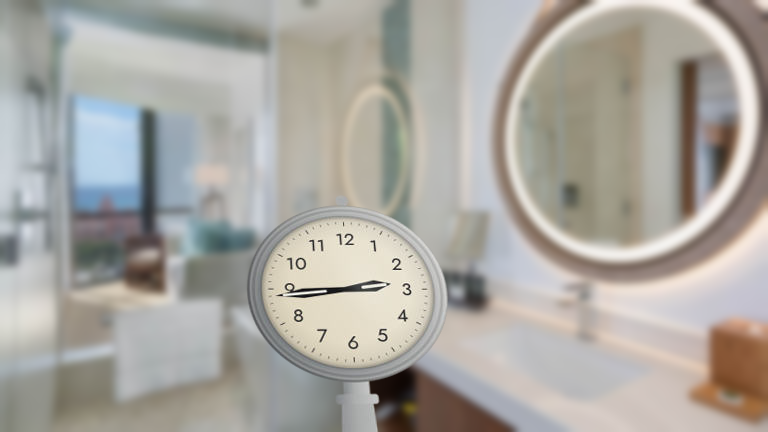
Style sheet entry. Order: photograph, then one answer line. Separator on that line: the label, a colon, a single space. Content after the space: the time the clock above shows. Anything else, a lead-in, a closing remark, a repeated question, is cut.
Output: 2:44
